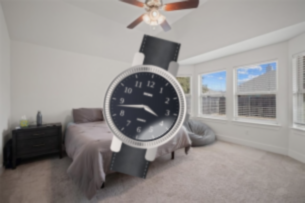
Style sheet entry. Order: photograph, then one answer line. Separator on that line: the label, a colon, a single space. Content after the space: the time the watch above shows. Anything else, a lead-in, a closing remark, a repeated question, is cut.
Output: 3:43
